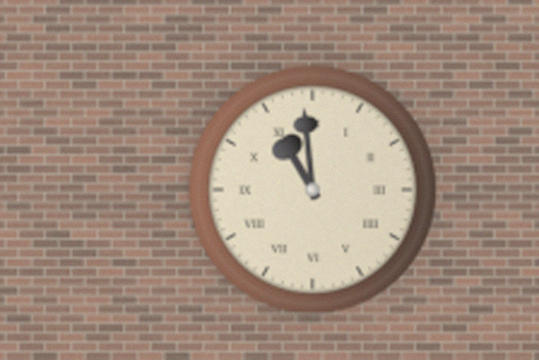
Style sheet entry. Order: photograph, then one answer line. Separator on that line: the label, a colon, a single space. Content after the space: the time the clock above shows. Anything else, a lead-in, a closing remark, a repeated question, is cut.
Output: 10:59
